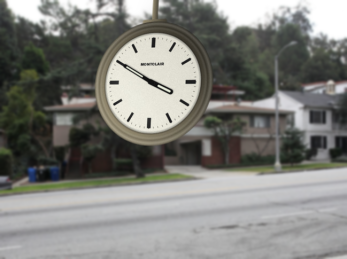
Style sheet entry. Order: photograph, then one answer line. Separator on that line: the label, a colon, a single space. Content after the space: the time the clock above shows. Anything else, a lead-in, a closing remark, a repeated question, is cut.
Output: 3:50
